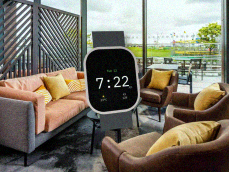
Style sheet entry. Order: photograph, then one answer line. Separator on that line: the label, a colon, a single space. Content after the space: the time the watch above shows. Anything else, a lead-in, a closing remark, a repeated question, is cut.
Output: 7:22
